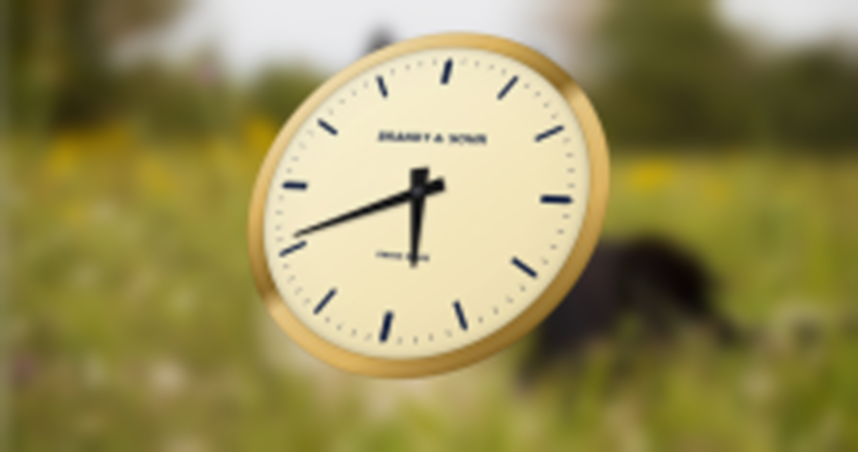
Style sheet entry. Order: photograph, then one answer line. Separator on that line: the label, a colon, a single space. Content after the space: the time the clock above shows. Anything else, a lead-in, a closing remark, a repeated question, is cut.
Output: 5:41
